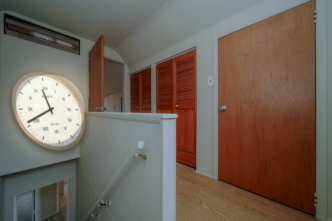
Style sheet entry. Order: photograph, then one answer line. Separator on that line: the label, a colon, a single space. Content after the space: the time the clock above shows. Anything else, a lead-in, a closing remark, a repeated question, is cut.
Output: 11:41
